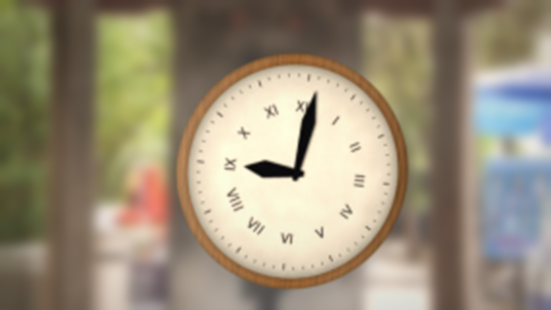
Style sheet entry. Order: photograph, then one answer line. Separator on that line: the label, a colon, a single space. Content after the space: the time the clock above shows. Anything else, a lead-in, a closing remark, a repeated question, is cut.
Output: 9:01
